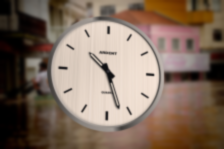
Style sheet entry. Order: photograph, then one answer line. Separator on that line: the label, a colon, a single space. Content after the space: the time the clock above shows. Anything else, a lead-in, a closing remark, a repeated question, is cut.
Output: 10:27
